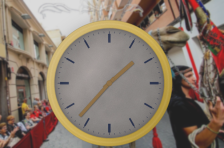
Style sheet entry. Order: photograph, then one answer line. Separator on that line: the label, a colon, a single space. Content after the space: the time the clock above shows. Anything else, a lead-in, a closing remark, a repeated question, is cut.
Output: 1:37
